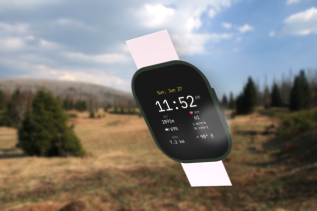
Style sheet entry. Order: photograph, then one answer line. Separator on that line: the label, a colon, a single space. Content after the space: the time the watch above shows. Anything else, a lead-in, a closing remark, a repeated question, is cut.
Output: 11:52
